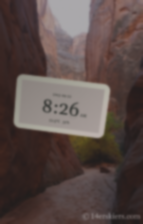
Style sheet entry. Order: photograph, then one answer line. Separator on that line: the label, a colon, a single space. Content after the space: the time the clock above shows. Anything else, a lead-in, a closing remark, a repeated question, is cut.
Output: 8:26
